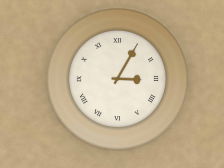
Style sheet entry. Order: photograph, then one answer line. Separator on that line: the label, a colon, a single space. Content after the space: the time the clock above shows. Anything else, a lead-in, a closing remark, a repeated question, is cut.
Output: 3:05
